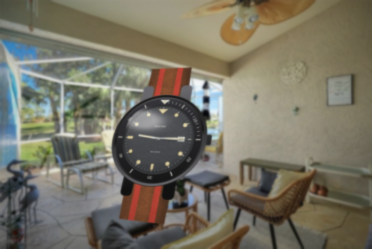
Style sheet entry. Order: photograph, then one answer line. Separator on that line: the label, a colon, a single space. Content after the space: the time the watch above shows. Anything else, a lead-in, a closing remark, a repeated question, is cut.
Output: 9:15
